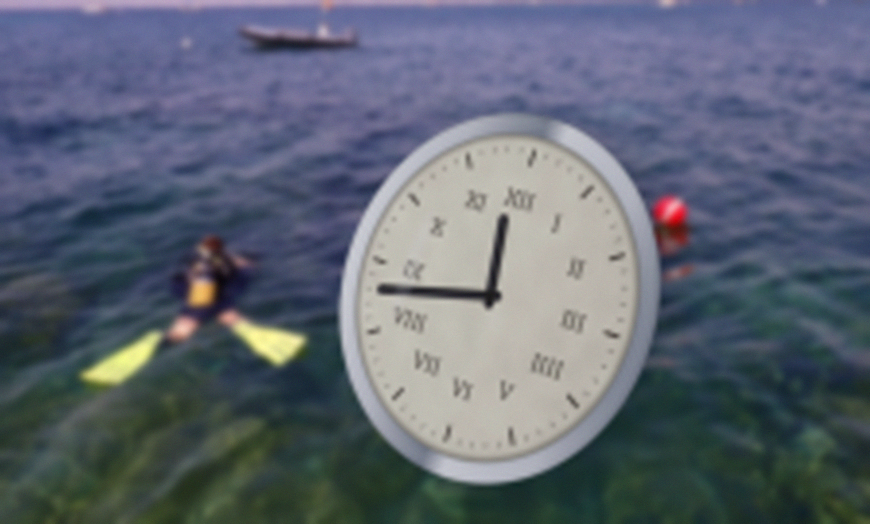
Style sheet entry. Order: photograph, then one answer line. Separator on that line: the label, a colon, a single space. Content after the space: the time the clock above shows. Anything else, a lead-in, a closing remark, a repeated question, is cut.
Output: 11:43
